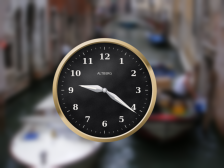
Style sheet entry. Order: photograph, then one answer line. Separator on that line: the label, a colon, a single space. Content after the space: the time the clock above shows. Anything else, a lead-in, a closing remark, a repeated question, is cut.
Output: 9:21
